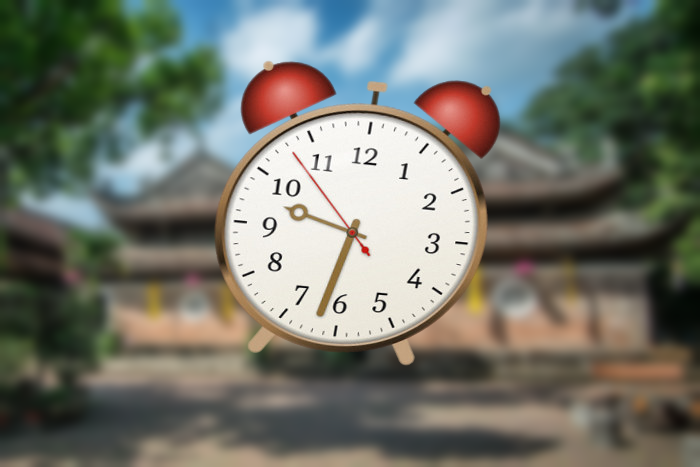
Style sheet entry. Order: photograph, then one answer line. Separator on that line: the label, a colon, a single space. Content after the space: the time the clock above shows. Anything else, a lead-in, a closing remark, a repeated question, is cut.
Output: 9:31:53
